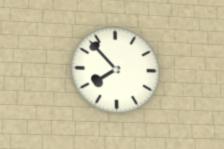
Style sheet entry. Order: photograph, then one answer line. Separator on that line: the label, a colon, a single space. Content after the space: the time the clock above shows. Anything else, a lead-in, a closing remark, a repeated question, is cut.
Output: 7:53
